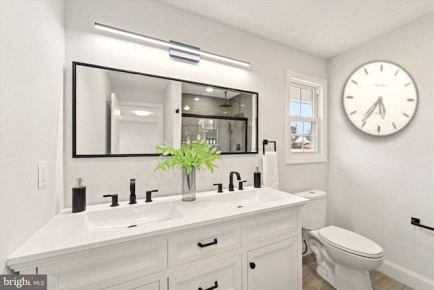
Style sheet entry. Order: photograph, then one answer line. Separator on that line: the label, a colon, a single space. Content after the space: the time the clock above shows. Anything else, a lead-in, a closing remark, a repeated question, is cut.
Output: 5:36
